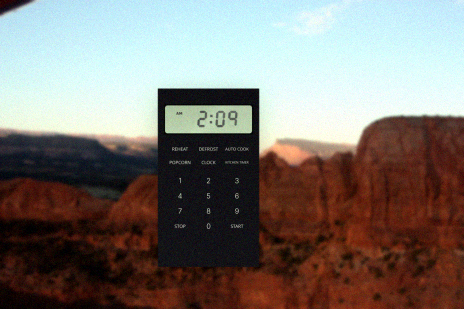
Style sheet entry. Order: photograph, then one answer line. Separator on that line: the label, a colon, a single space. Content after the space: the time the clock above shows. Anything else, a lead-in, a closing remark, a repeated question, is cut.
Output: 2:09
